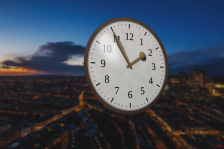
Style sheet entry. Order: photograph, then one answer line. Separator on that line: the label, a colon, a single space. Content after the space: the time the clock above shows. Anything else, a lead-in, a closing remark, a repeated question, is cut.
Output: 1:55
